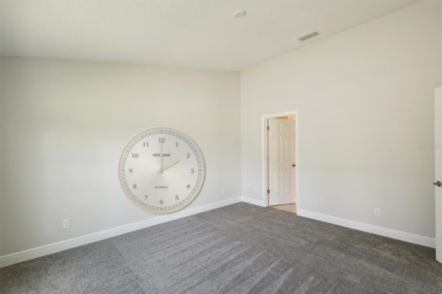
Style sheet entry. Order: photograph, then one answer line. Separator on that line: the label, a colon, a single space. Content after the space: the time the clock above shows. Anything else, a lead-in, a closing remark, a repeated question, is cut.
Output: 2:00
